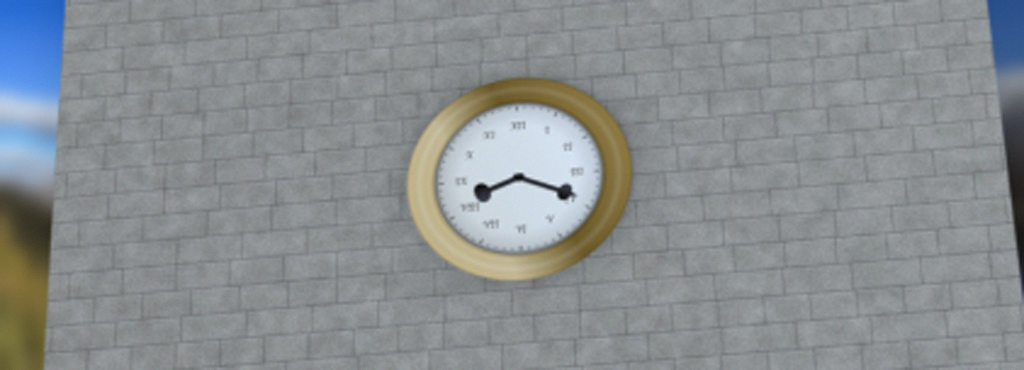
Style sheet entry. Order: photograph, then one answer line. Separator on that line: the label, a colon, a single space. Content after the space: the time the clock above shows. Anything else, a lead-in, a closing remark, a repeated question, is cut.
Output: 8:19
